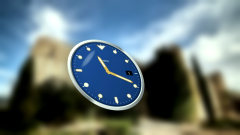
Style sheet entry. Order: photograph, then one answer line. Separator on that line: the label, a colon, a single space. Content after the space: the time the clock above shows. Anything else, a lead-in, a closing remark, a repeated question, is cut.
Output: 11:19
